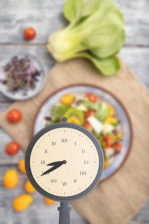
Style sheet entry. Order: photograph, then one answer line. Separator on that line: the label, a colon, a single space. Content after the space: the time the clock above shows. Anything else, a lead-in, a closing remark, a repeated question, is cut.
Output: 8:40
